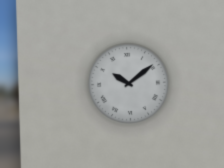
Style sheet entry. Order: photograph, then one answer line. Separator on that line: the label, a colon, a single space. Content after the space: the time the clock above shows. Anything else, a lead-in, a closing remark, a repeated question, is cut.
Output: 10:09
